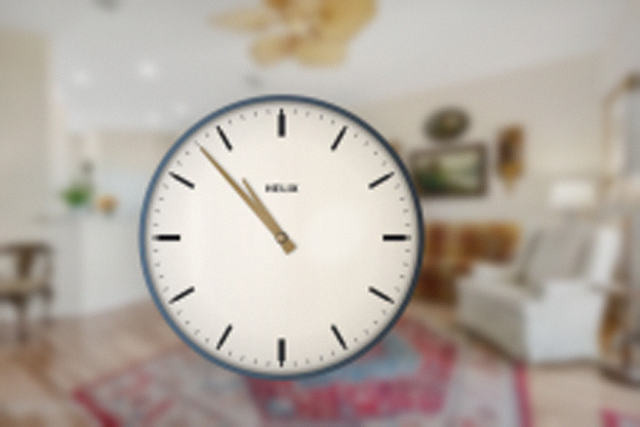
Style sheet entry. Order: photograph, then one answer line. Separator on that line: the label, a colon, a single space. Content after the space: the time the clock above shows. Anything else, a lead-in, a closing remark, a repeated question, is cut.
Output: 10:53
